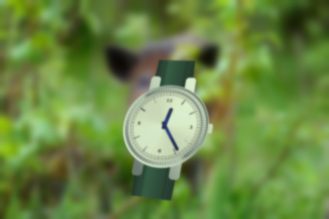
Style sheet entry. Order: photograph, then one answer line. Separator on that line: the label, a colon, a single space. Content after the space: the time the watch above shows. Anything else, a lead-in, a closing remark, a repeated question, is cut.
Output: 12:24
